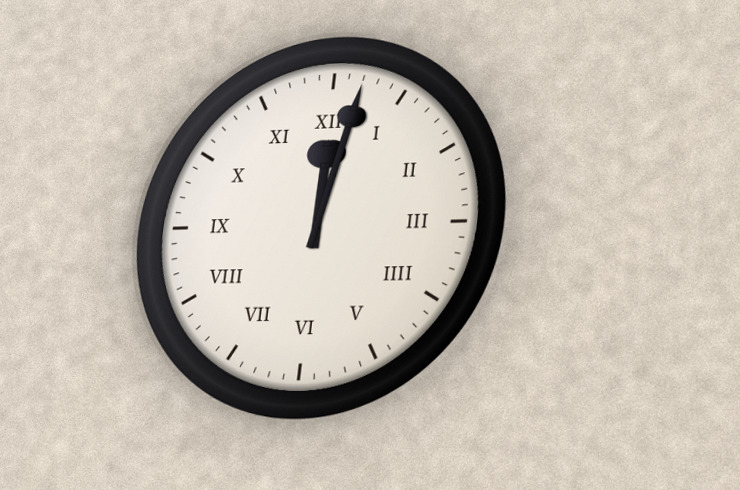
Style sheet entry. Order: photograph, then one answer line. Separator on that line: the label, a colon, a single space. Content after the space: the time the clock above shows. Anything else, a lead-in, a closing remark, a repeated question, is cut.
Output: 12:02
